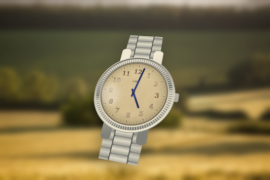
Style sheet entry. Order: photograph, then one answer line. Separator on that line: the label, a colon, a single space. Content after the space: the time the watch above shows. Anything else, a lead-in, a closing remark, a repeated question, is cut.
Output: 5:02
